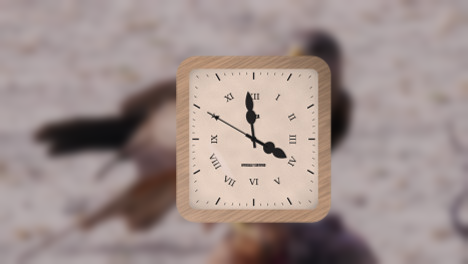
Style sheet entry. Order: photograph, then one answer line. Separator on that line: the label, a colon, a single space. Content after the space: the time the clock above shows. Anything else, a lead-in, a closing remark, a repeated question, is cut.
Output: 3:58:50
